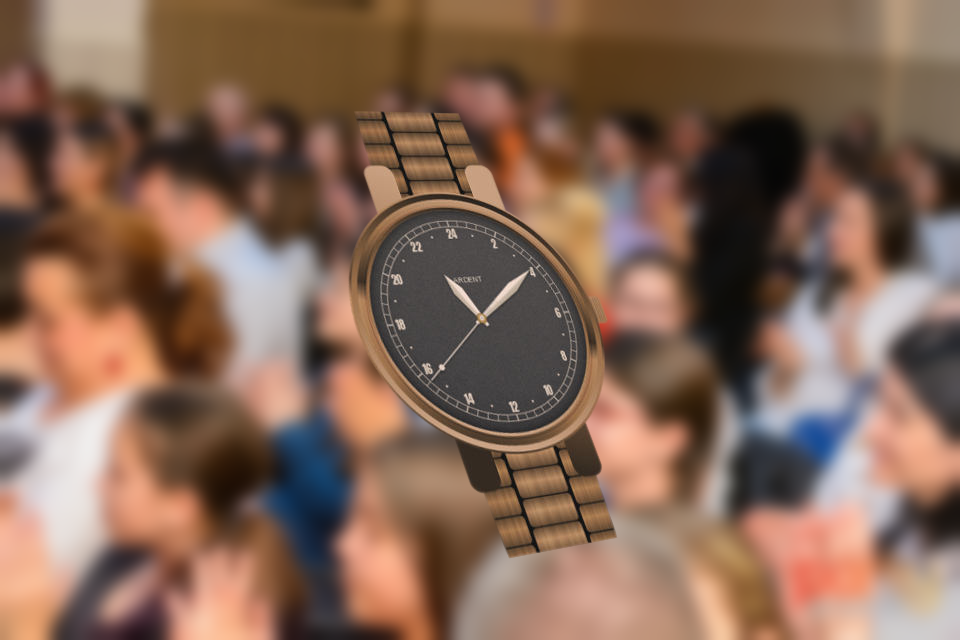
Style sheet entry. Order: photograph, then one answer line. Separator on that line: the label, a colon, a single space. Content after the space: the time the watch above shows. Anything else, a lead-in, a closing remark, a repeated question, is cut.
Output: 22:09:39
